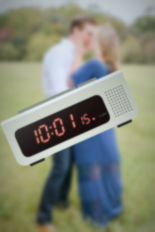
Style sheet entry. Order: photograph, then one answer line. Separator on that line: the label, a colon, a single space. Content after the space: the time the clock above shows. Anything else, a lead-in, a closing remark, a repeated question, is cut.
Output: 10:01:15
